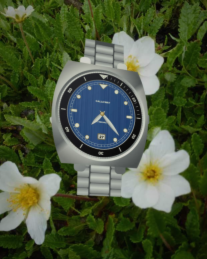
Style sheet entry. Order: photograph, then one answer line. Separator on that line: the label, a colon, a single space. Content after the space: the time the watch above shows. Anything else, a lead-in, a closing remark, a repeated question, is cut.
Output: 7:23
